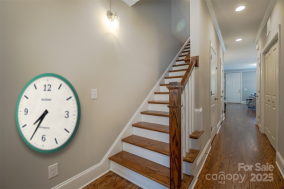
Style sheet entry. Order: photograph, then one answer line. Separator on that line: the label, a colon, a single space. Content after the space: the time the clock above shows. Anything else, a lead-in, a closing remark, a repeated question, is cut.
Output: 7:35
